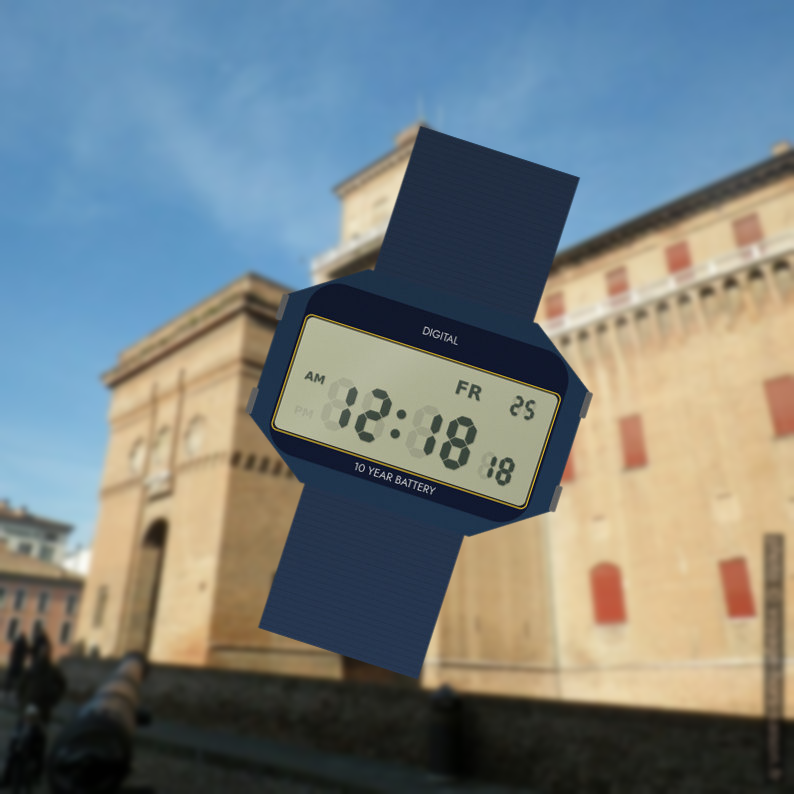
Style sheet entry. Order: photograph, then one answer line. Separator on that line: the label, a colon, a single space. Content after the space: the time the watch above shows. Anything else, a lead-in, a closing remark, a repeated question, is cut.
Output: 12:18:18
